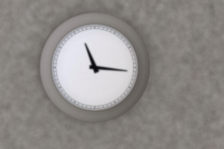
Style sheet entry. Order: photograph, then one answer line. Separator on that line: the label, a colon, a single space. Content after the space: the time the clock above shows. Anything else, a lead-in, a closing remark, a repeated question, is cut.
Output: 11:16
